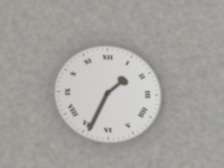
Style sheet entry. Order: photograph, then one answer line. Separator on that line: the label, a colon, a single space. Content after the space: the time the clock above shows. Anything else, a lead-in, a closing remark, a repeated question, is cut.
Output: 1:34
